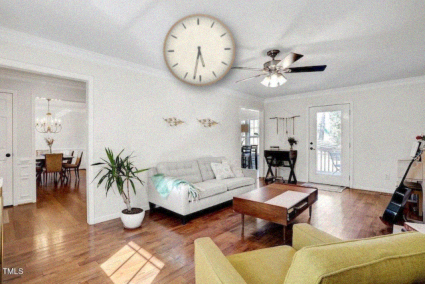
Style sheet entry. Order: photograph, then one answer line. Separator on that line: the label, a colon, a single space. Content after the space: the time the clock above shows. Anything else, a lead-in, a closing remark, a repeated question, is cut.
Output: 5:32
